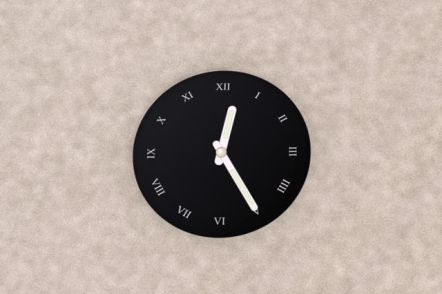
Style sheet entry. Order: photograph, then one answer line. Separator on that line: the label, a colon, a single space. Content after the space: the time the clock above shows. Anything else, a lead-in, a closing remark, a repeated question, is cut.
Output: 12:25
